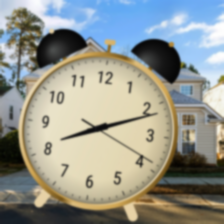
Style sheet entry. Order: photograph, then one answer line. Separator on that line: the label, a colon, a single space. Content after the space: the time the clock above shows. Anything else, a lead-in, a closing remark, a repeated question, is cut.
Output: 8:11:19
